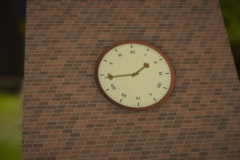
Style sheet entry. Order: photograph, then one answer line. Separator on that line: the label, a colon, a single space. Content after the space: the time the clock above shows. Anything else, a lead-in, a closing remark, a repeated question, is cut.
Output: 1:44
